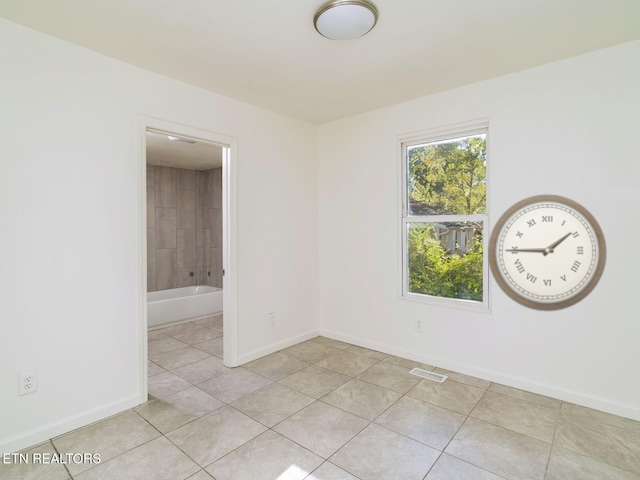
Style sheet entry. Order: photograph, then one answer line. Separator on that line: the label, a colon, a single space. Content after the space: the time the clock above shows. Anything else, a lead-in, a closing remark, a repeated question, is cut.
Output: 1:45
